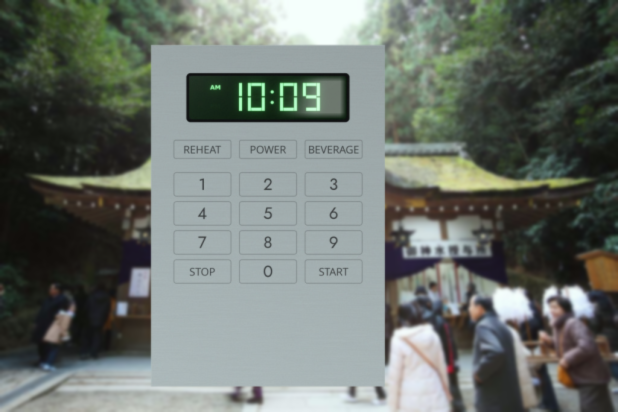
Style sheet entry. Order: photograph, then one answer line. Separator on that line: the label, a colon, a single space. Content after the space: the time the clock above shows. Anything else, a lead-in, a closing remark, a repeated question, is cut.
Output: 10:09
